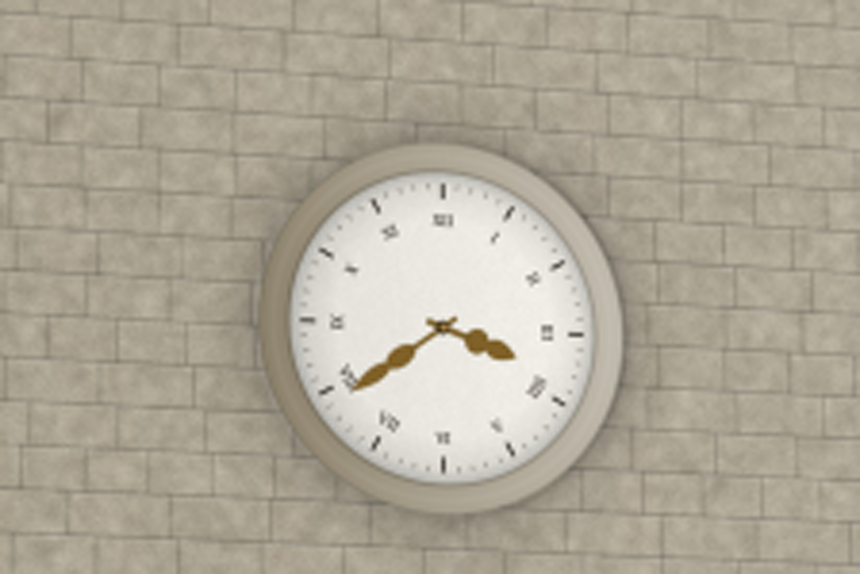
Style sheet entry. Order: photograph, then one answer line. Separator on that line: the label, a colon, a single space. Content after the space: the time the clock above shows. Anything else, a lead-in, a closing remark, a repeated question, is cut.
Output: 3:39
